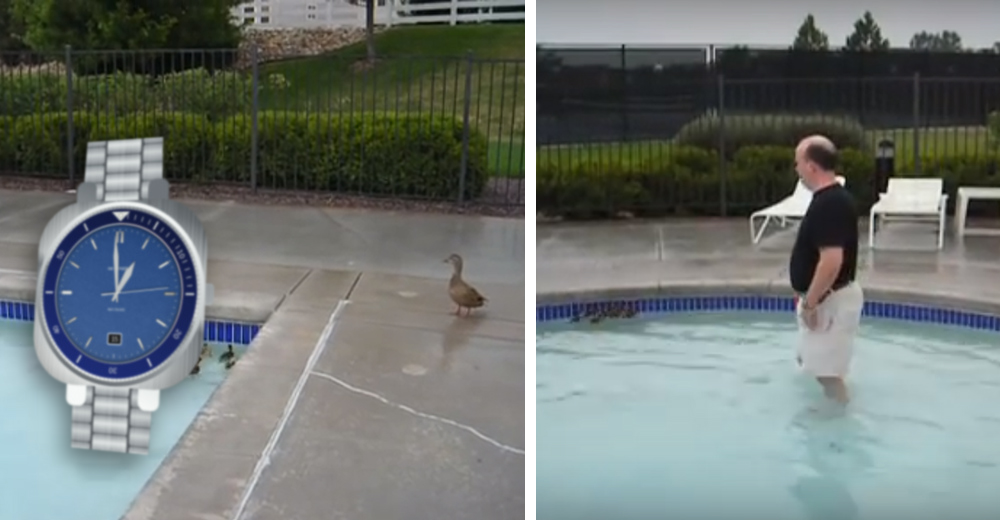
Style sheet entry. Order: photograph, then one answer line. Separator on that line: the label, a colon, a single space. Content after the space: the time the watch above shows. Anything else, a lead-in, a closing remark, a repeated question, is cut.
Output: 12:59:14
